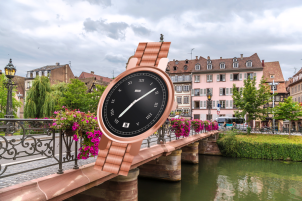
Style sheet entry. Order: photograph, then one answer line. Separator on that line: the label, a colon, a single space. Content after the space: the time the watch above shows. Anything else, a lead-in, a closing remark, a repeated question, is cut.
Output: 7:08
